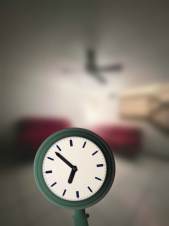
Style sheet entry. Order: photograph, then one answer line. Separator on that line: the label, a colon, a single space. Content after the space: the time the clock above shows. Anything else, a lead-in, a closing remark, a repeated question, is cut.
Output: 6:53
